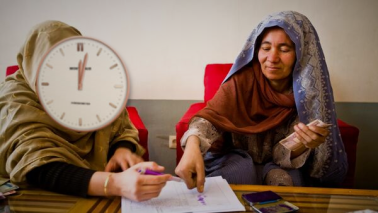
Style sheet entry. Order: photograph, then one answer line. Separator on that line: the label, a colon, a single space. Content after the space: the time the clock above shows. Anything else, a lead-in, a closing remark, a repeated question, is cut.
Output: 12:02
